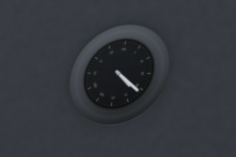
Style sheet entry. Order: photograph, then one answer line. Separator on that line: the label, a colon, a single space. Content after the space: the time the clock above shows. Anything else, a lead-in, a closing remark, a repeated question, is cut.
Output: 4:21
